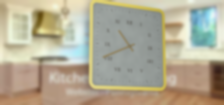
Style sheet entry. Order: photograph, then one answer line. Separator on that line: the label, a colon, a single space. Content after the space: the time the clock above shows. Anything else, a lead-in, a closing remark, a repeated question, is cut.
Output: 10:41
